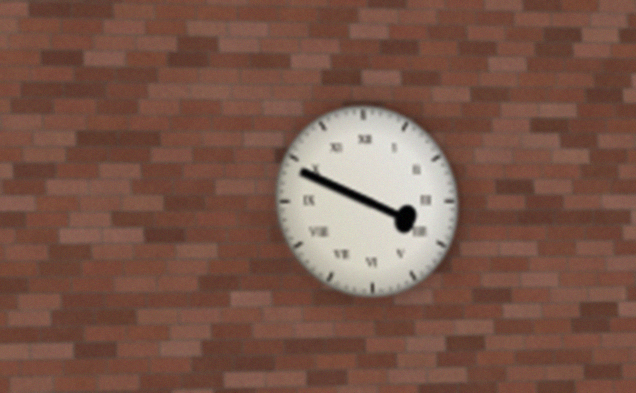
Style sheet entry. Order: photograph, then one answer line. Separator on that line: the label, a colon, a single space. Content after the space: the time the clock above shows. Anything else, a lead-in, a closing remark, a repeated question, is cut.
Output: 3:49
